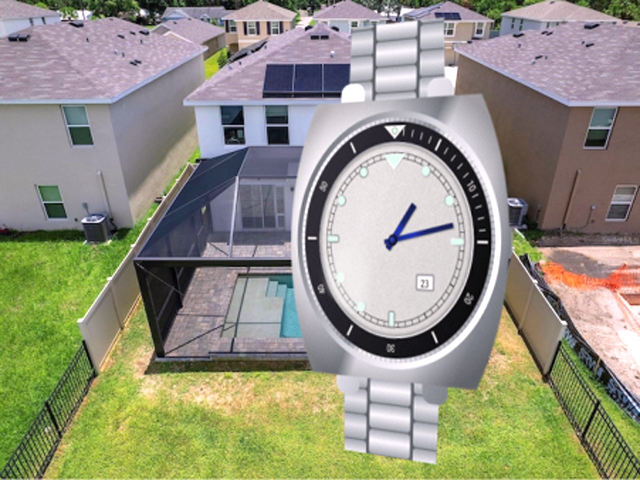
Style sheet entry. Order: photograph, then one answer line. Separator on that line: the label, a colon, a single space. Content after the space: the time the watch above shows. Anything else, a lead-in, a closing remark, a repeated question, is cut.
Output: 1:13
